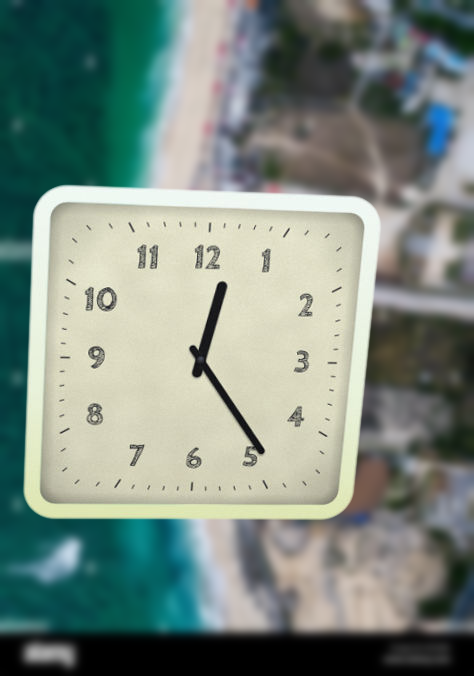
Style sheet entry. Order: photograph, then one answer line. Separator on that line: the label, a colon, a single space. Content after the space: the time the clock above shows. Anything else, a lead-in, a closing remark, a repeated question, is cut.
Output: 12:24
